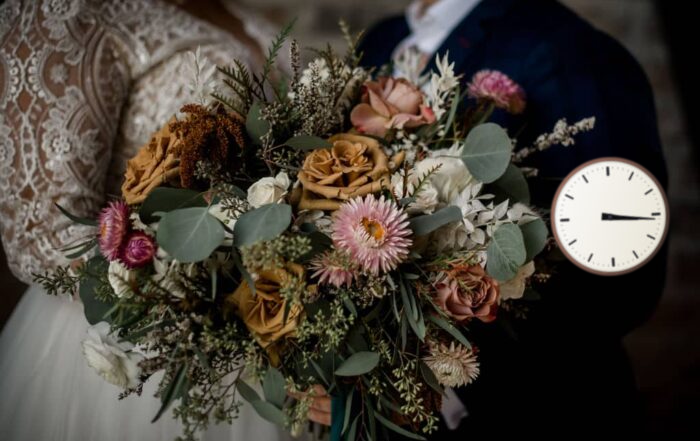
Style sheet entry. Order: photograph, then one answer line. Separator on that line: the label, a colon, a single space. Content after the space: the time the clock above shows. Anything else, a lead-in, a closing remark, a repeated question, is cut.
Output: 3:16
